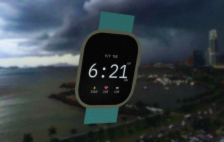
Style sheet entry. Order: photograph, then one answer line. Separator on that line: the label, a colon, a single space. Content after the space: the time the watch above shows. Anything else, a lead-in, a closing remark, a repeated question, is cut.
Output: 6:21
